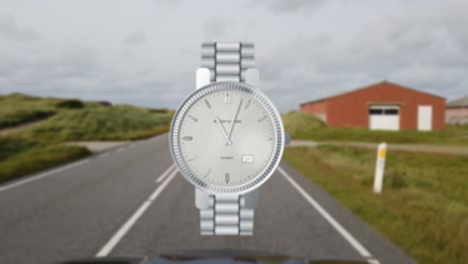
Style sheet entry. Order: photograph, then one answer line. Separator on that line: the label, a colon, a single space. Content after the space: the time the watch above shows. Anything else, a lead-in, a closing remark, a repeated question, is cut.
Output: 11:03
